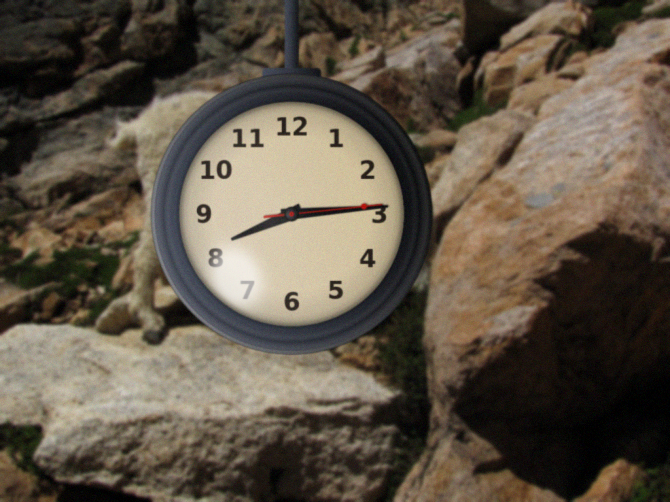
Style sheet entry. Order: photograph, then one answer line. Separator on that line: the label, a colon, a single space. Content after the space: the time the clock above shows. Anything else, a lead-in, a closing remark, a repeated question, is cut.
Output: 8:14:14
